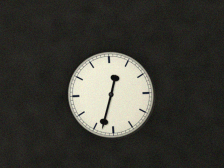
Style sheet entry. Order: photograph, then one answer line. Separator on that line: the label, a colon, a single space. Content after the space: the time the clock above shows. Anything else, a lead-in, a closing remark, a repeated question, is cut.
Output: 12:33
